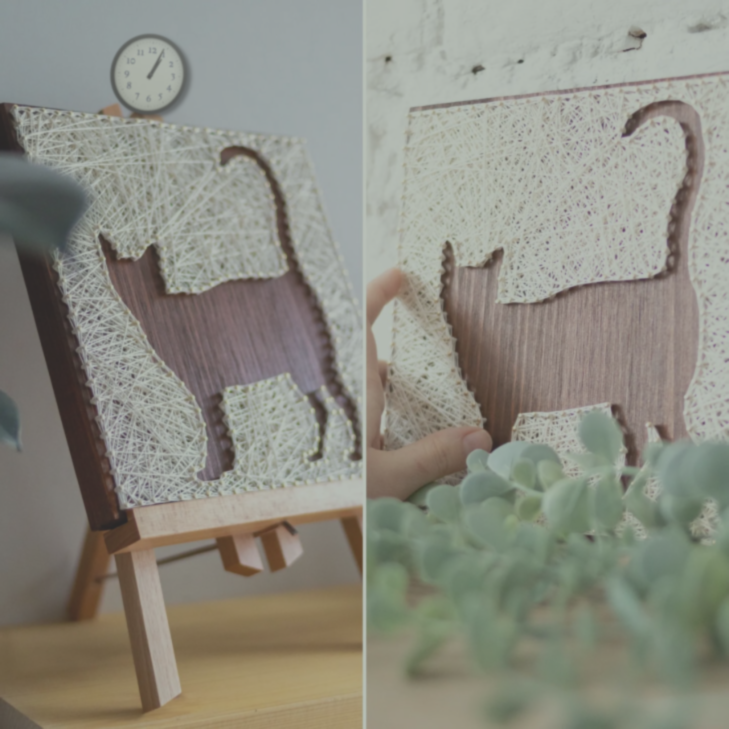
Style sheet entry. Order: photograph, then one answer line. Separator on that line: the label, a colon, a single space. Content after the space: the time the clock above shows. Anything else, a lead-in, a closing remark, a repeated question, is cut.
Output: 1:04
